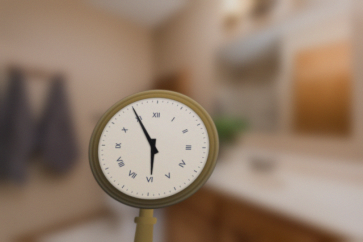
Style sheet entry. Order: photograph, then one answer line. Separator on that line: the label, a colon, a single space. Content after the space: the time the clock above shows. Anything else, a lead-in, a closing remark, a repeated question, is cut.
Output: 5:55
